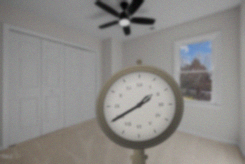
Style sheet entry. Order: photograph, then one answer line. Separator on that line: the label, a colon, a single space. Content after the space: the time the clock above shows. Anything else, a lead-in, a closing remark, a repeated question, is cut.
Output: 1:40
